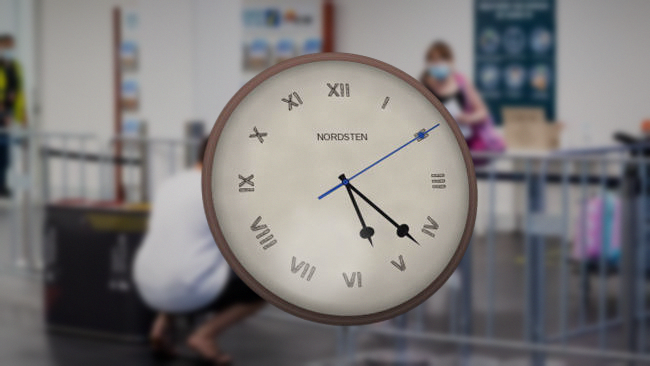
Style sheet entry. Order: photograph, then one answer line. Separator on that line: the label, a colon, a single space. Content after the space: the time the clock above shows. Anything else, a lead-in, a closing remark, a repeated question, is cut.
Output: 5:22:10
